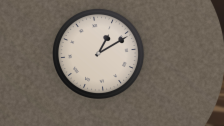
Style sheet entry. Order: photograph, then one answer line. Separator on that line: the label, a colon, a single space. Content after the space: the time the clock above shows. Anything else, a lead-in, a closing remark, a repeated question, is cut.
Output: 1:11
